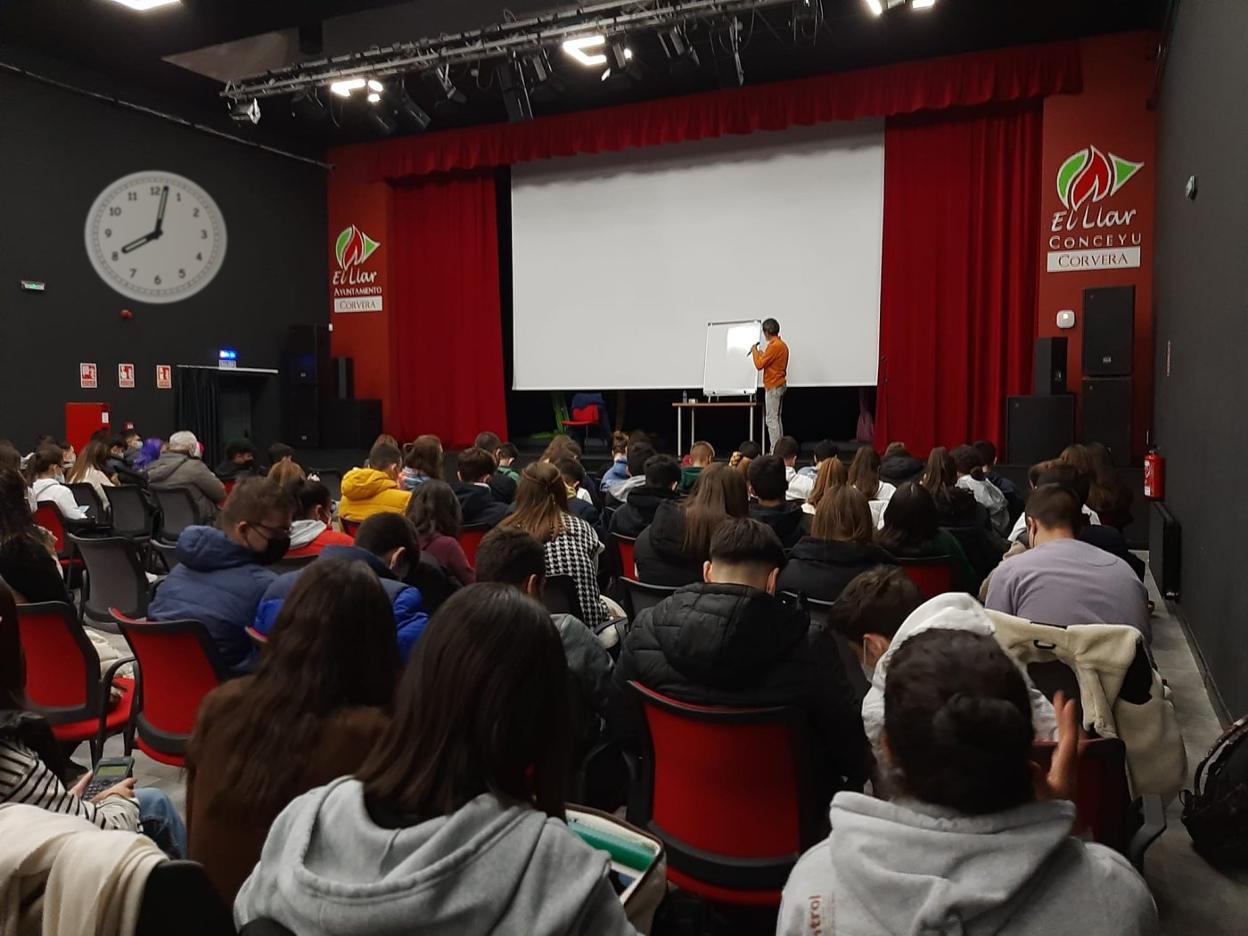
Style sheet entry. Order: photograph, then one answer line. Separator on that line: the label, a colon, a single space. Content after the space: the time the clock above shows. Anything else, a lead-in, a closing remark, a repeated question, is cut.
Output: 8:02
